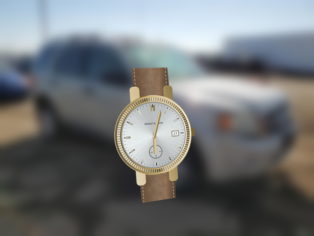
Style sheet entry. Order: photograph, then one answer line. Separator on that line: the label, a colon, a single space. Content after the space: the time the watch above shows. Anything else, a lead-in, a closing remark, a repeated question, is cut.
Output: 6:03
